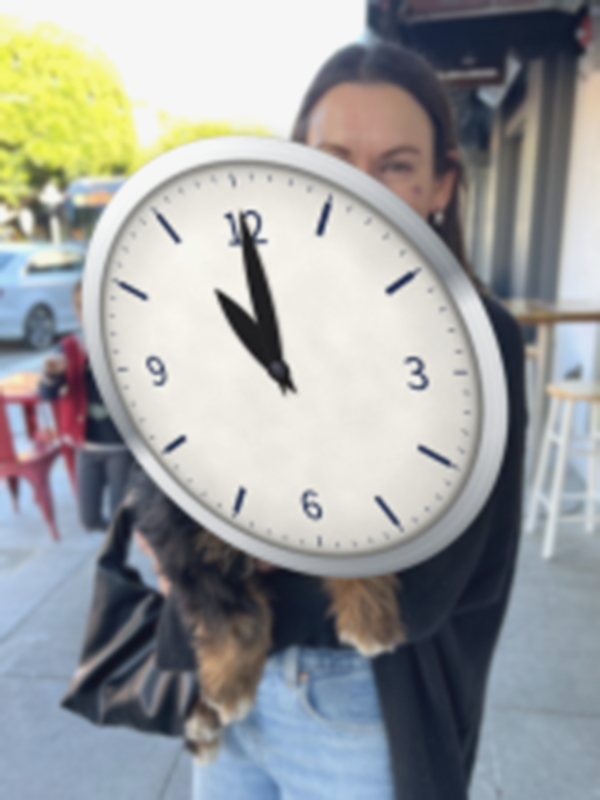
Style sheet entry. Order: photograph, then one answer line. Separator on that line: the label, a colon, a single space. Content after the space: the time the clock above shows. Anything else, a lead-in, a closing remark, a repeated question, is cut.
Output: 11:00
